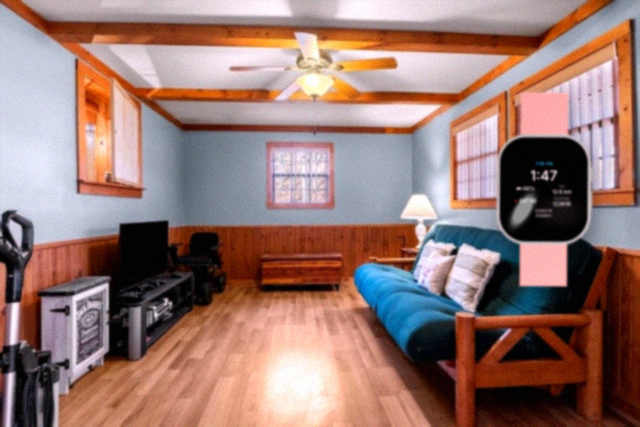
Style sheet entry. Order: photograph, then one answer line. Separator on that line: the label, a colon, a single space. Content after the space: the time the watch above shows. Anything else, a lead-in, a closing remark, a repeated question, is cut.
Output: 1:47
